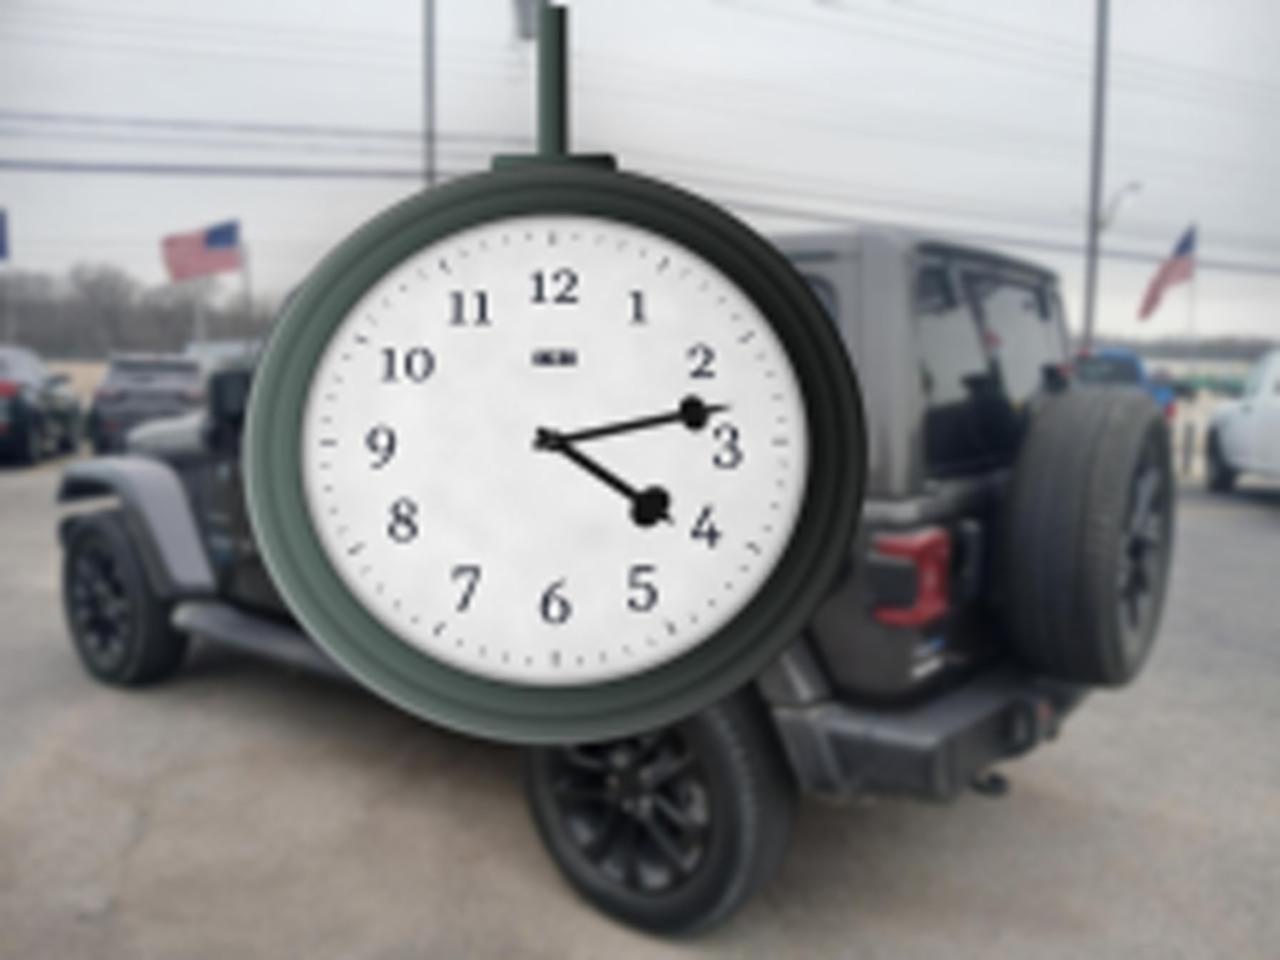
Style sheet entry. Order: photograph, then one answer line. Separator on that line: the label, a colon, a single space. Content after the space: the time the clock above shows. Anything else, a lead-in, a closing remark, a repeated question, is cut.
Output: 4:13
